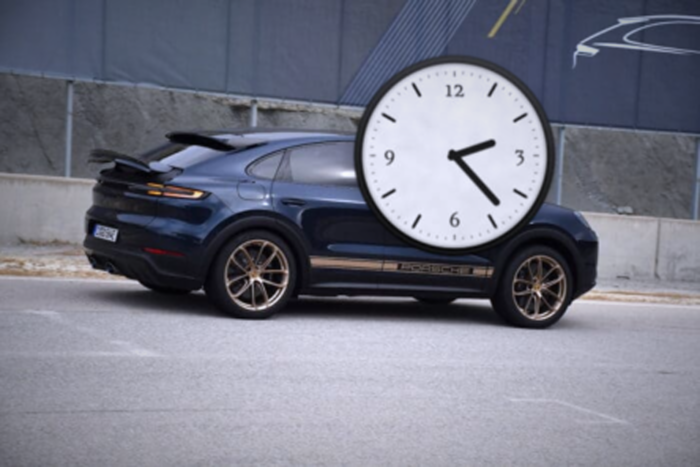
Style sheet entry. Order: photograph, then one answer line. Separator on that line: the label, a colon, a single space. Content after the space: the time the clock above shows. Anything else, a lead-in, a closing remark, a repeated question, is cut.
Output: 2:23
